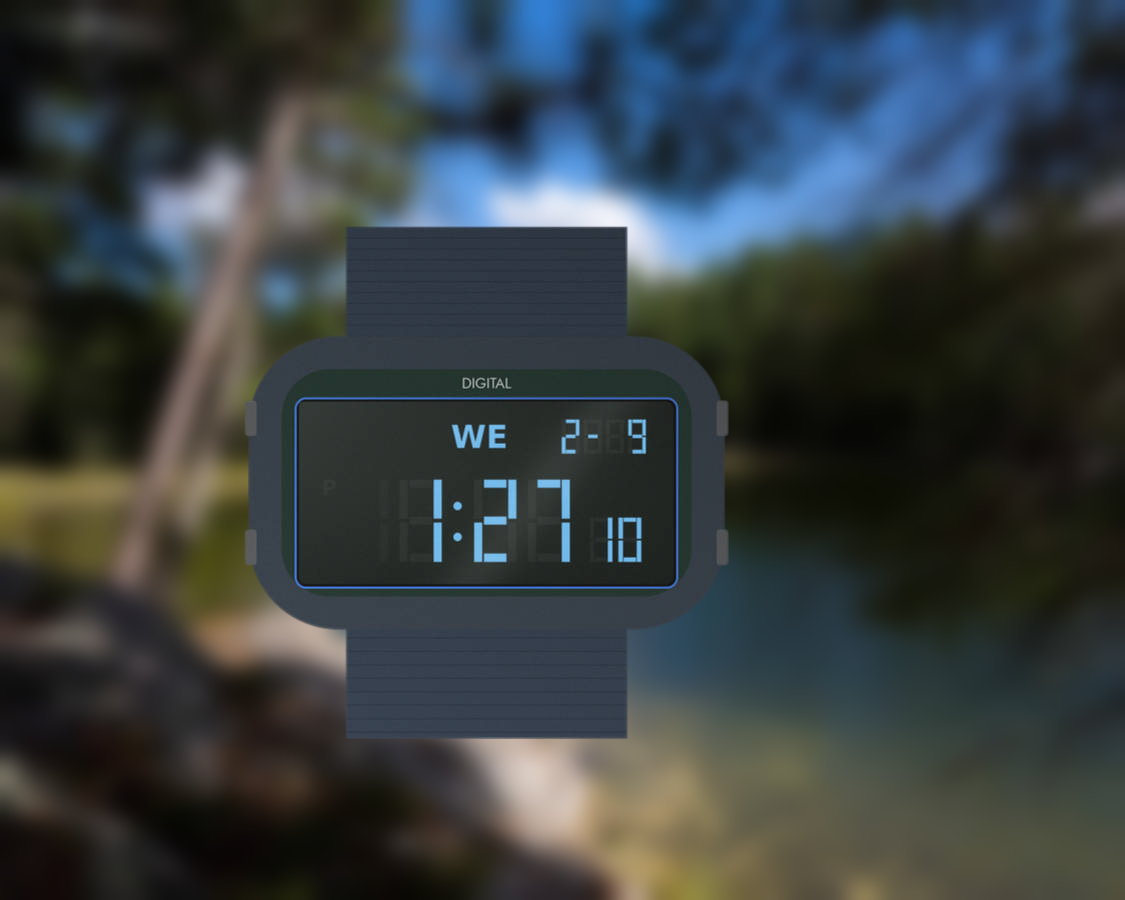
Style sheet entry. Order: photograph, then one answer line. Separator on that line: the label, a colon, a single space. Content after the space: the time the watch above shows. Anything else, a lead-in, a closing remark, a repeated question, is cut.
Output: 1:27:10
